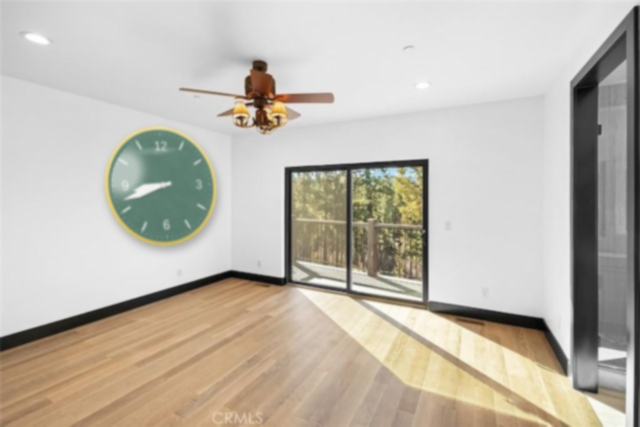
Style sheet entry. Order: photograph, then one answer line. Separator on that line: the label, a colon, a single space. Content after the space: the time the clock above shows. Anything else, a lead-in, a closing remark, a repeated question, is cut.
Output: 8:42
